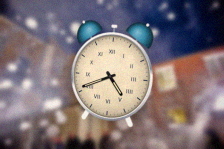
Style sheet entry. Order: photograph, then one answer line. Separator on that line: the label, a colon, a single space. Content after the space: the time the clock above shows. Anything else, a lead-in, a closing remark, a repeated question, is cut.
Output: 4:41
